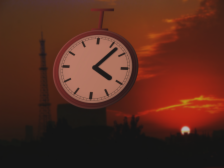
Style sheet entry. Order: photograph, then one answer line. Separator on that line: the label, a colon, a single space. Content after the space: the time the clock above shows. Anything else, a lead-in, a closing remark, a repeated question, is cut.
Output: 4:07
